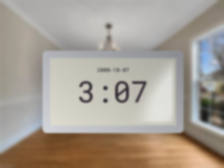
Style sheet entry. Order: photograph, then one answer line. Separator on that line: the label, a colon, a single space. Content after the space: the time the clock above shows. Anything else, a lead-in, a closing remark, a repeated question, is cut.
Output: 3:07
